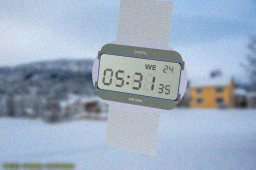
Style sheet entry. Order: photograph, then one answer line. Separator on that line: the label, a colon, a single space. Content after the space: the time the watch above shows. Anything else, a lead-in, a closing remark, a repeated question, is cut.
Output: 5:31:35
